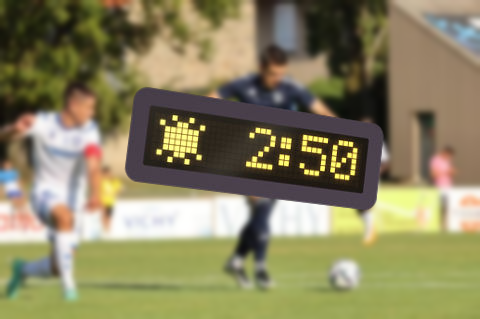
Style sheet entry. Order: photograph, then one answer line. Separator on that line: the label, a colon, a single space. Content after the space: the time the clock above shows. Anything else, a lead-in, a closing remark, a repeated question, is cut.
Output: 2:50
